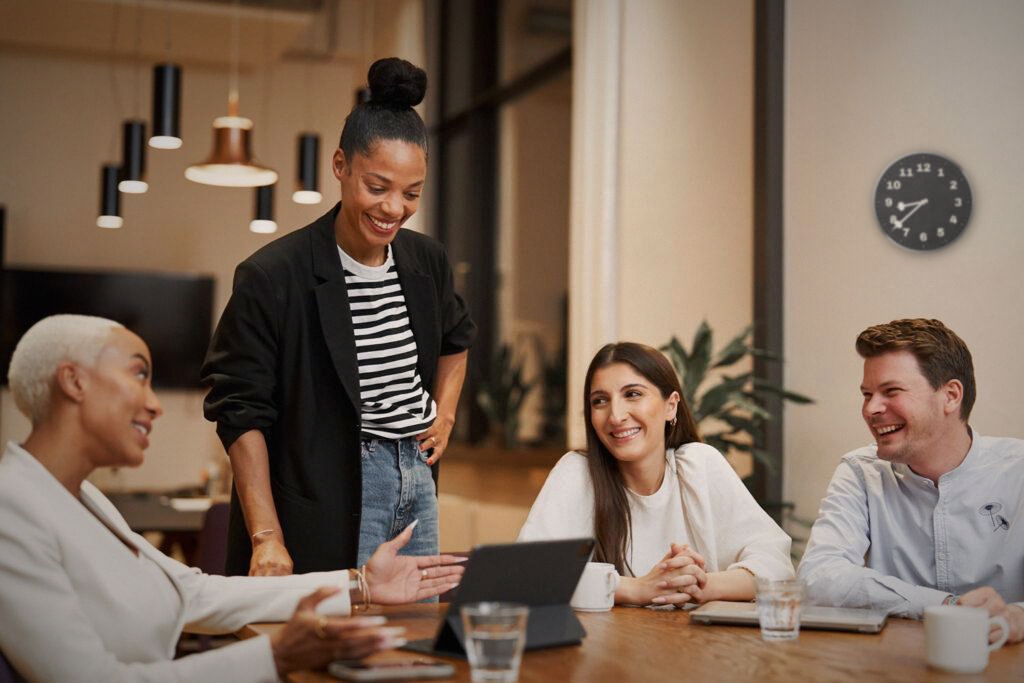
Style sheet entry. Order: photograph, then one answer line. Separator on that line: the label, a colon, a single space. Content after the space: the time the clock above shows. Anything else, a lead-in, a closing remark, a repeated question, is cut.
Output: 8:38
